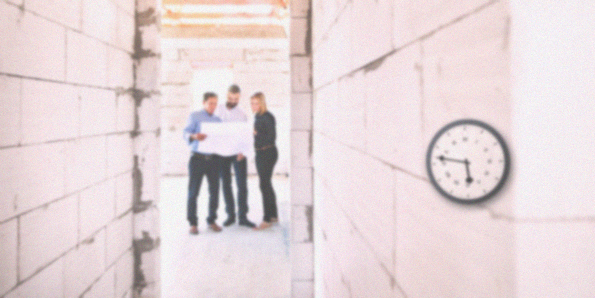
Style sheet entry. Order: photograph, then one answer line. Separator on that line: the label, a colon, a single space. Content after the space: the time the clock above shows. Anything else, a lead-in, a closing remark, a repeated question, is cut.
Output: 5:47
